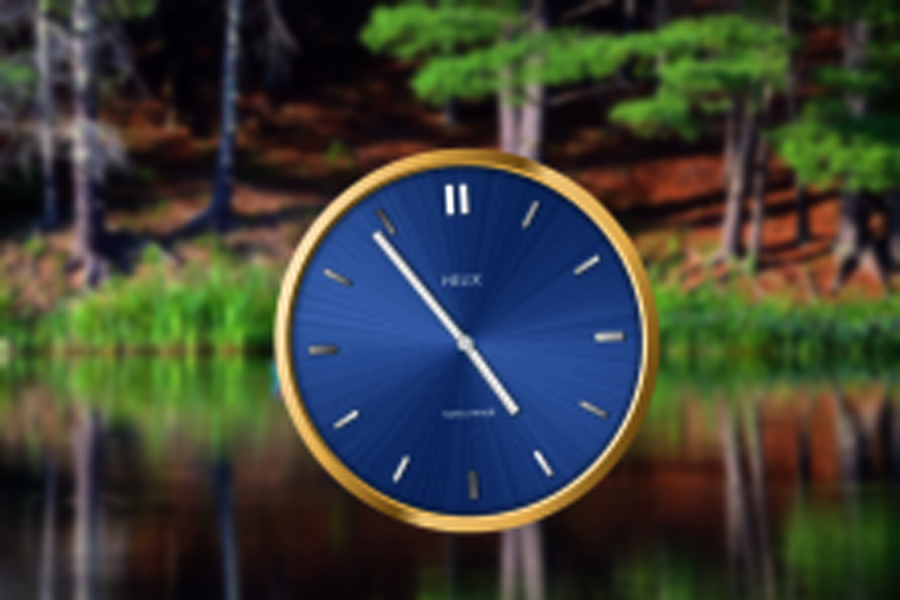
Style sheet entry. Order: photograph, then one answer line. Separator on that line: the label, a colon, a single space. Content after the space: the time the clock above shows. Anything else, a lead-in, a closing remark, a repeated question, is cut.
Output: 4:54
